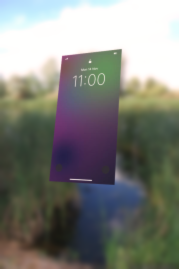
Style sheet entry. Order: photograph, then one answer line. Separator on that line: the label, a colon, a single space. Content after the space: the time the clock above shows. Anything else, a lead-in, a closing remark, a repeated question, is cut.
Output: 11:00
